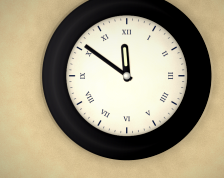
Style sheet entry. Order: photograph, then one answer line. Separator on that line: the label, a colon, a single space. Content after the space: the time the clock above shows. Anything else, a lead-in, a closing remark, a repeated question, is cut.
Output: 11:51
